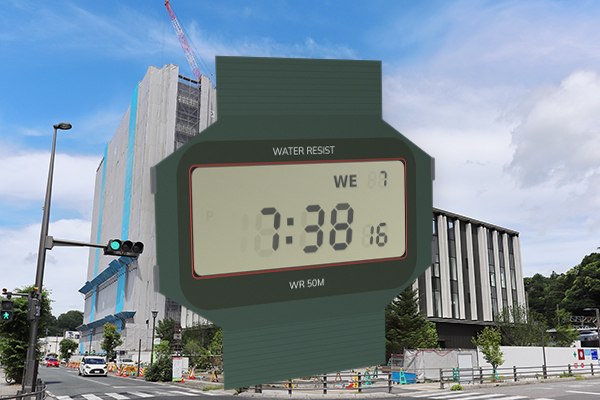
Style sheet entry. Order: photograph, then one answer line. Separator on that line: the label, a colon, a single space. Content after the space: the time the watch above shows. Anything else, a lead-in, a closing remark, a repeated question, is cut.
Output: 7:38:16
